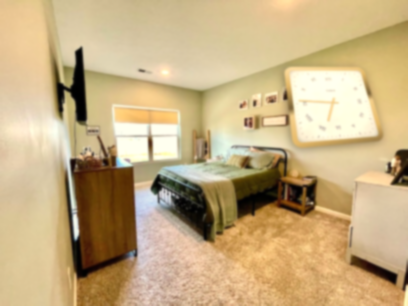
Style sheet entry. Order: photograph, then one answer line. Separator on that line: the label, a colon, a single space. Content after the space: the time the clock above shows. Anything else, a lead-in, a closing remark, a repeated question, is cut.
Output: 6:46
